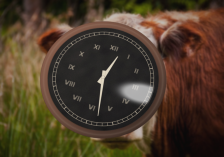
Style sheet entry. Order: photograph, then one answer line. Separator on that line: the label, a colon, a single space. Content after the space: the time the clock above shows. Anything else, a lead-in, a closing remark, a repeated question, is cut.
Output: 12:28
